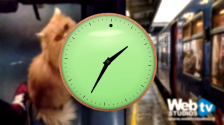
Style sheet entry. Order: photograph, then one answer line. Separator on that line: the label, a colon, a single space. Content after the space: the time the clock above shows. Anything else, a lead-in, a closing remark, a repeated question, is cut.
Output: 1:34
